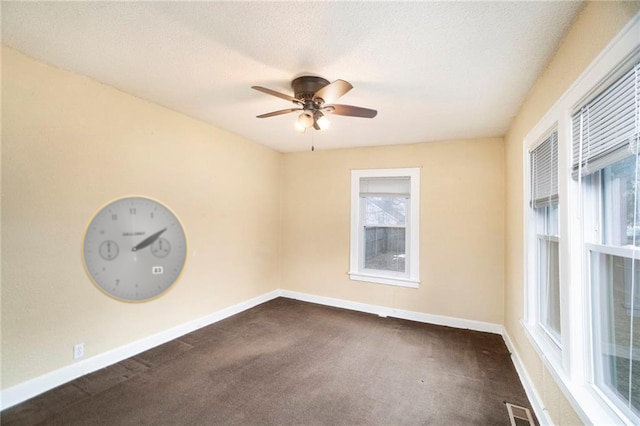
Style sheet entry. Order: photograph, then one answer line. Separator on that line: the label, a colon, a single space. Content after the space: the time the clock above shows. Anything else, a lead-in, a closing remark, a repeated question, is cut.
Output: 2:10
